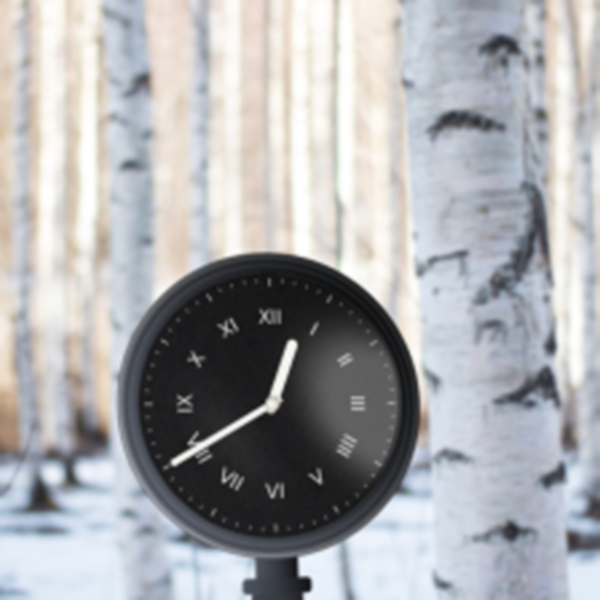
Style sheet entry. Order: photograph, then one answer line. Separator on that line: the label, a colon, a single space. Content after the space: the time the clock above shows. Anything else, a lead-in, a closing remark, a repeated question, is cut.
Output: 12:40
